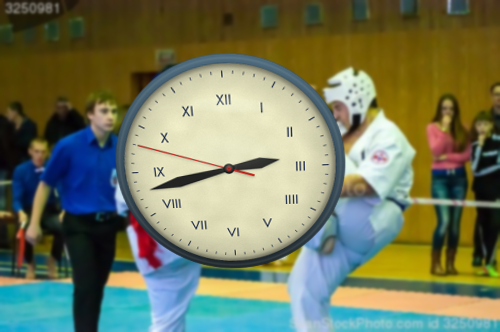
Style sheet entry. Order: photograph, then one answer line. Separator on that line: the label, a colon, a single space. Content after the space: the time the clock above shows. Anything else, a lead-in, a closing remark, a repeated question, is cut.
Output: 2:42:48
